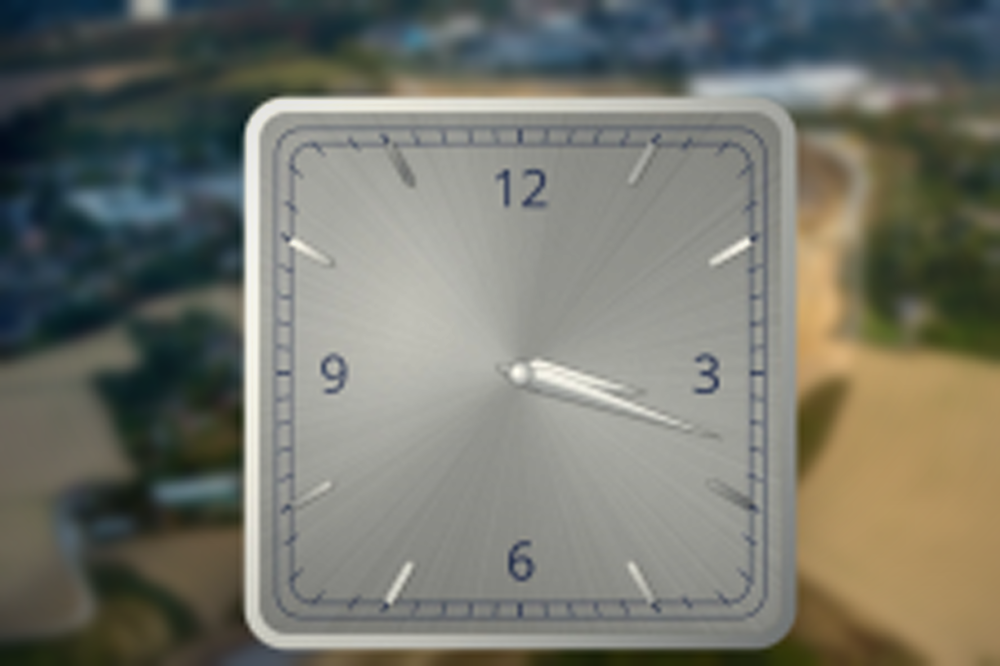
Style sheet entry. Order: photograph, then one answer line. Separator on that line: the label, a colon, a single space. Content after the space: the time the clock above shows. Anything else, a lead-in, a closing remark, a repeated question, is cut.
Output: 3:18
